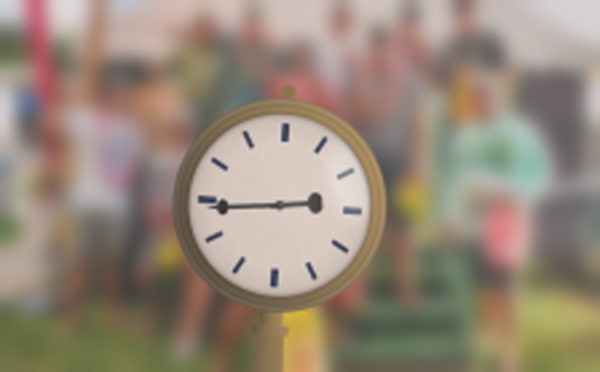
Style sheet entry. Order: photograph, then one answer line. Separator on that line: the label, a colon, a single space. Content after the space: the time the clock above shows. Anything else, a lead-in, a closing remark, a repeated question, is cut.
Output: 2:44
